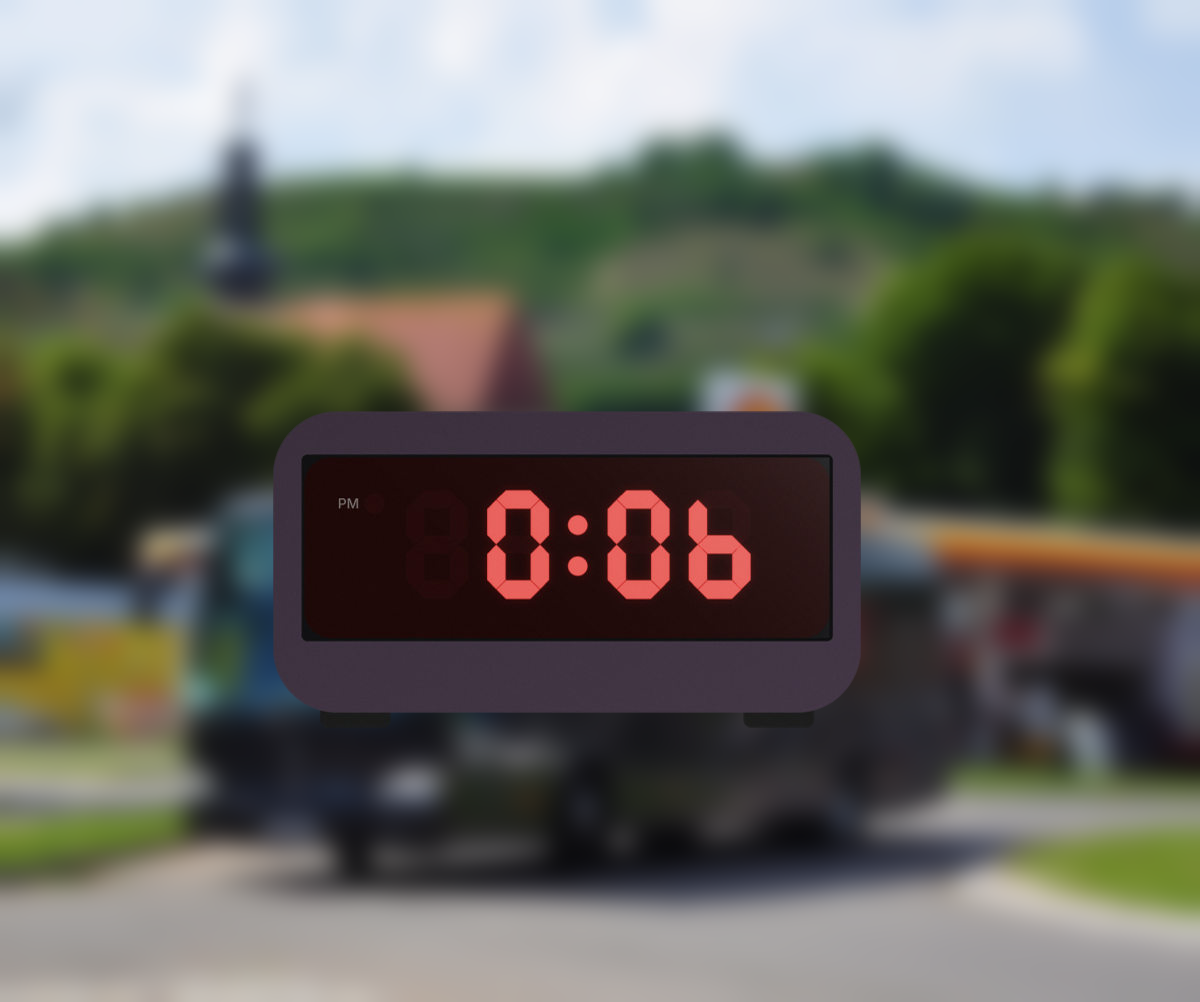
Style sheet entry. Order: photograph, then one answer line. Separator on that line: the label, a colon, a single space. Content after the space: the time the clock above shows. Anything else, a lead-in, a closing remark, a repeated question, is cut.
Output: 0:06
